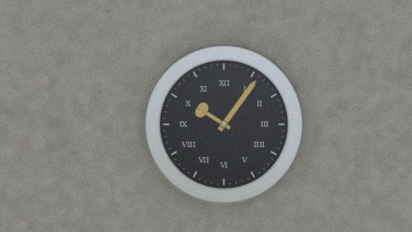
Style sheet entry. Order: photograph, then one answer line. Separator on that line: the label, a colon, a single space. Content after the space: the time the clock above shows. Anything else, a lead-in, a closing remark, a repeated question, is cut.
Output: 10:06
